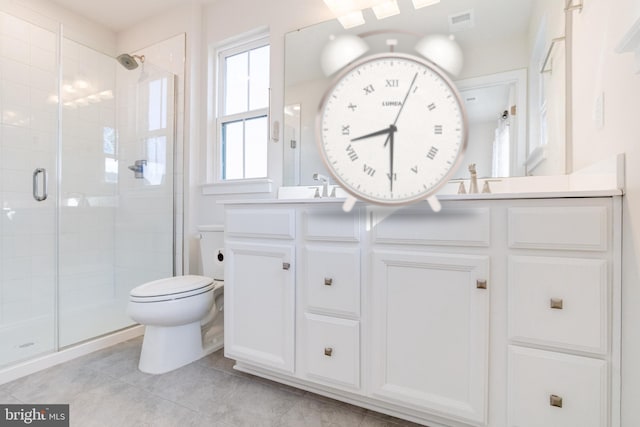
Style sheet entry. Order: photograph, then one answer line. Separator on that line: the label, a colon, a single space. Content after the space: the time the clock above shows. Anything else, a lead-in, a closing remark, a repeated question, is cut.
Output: 8:30:04
